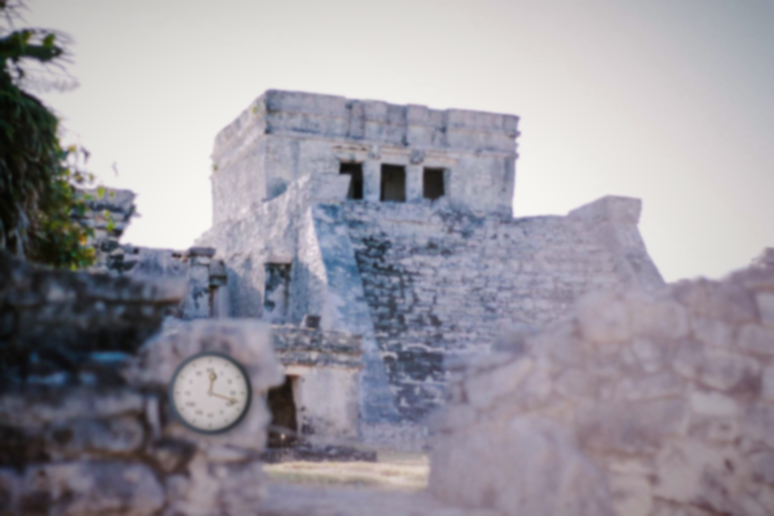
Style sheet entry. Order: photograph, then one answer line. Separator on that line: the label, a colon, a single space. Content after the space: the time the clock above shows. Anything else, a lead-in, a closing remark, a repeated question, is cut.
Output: 12:18
